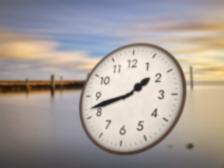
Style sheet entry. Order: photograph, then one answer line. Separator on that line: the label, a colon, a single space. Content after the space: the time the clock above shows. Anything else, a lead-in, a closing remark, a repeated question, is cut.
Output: 1:42
